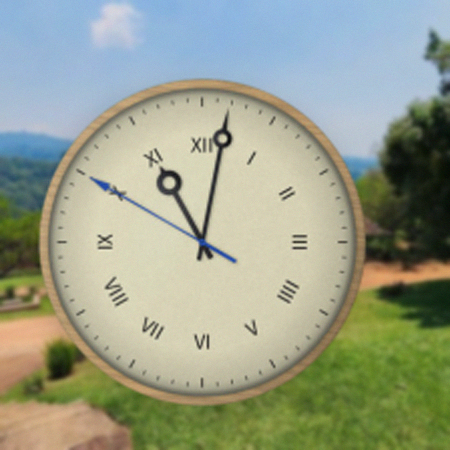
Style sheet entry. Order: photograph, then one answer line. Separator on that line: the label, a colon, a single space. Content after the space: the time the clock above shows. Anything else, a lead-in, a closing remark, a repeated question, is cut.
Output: 11:01:50
